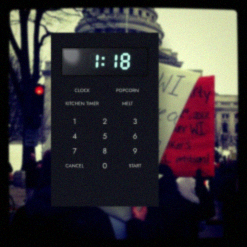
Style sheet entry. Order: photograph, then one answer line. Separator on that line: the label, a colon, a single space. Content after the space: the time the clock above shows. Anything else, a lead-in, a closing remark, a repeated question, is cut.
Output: 1:18
